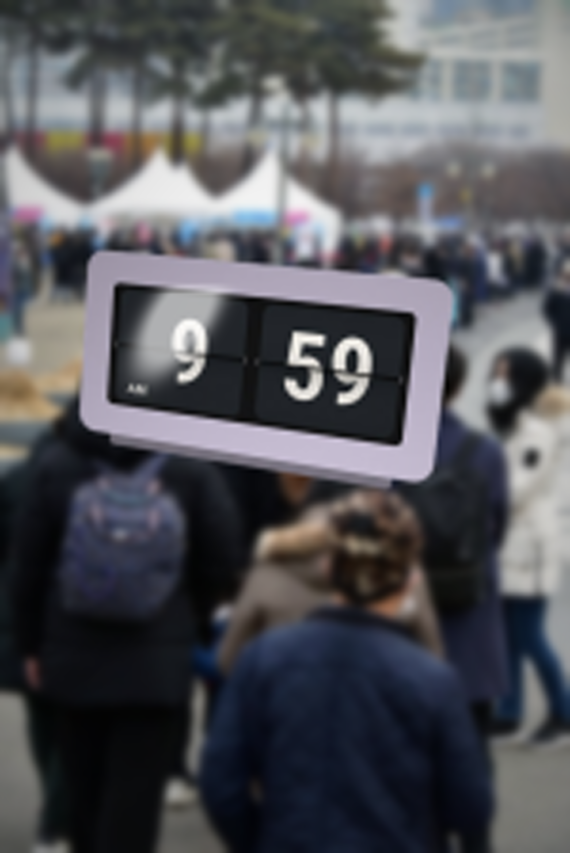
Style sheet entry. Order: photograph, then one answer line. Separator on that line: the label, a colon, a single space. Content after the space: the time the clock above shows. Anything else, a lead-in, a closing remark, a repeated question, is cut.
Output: 9:59
